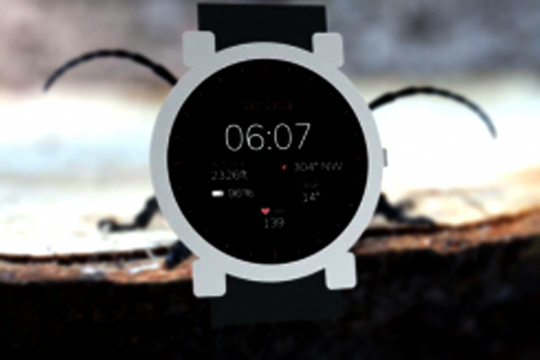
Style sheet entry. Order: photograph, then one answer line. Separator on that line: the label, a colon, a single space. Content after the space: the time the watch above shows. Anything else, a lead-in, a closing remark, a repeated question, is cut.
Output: 6:07
